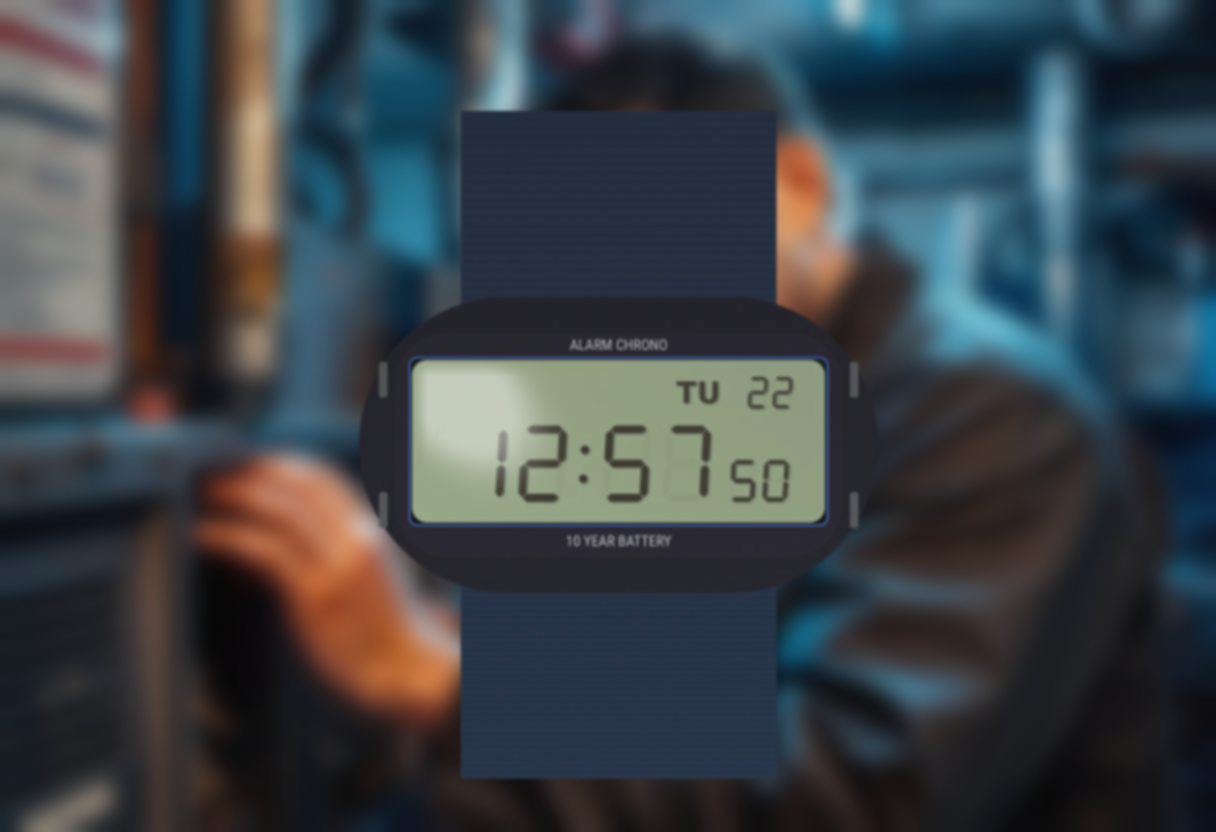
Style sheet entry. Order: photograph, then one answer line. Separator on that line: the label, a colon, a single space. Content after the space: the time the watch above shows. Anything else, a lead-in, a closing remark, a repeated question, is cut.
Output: 12:57:50
